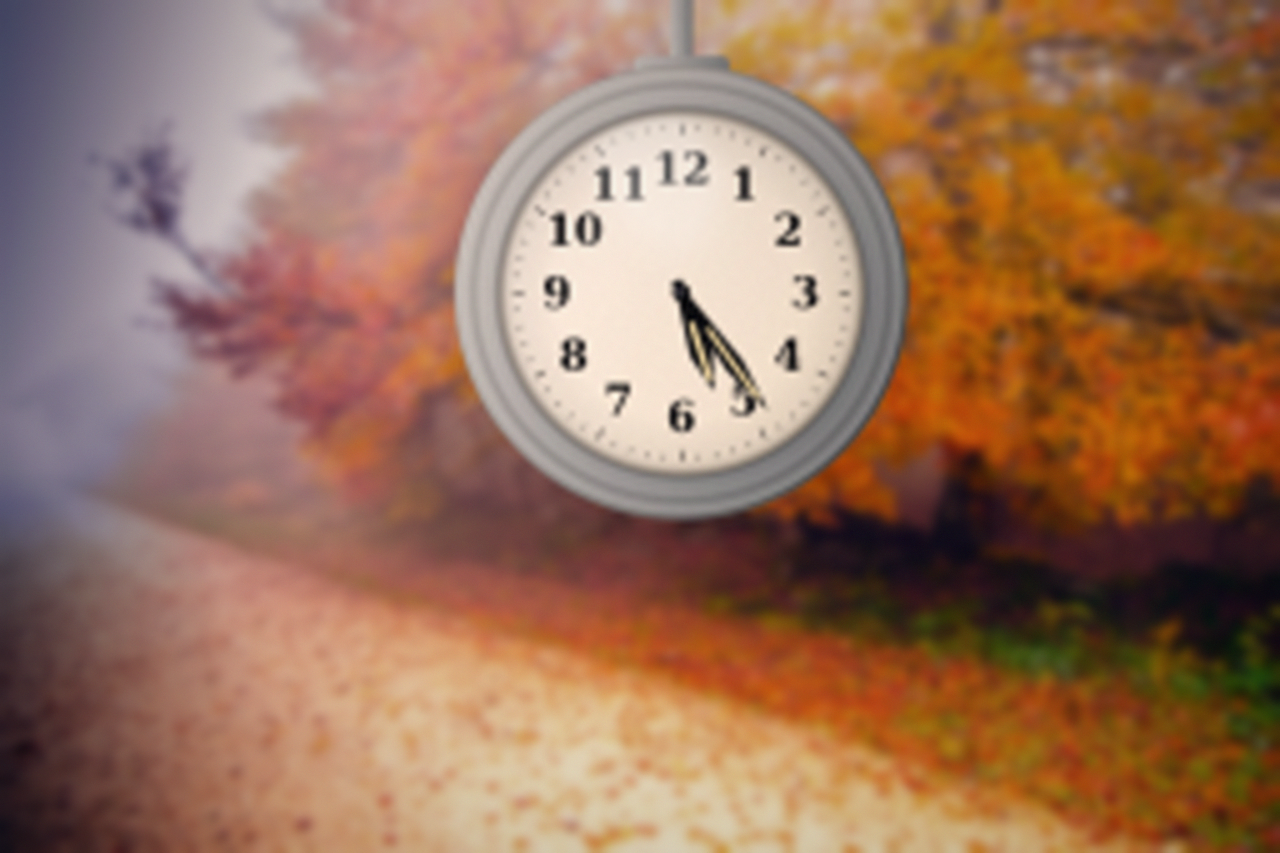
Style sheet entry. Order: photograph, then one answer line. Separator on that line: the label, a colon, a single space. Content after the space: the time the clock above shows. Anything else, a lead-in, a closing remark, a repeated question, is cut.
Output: 5:24
